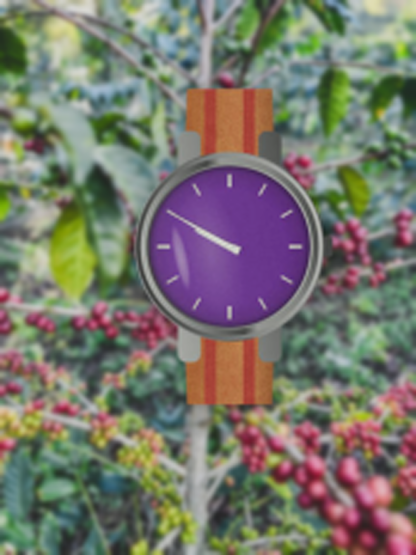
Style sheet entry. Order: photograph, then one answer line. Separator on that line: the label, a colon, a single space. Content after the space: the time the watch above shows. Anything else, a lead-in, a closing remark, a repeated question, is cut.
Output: 9:50
